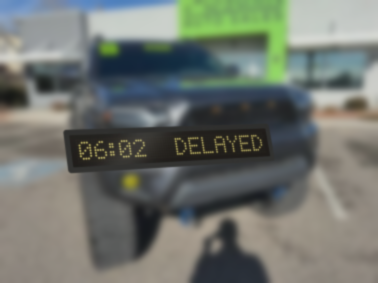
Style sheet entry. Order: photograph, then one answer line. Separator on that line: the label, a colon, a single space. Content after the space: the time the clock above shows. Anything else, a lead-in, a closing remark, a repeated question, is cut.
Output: 6:02
